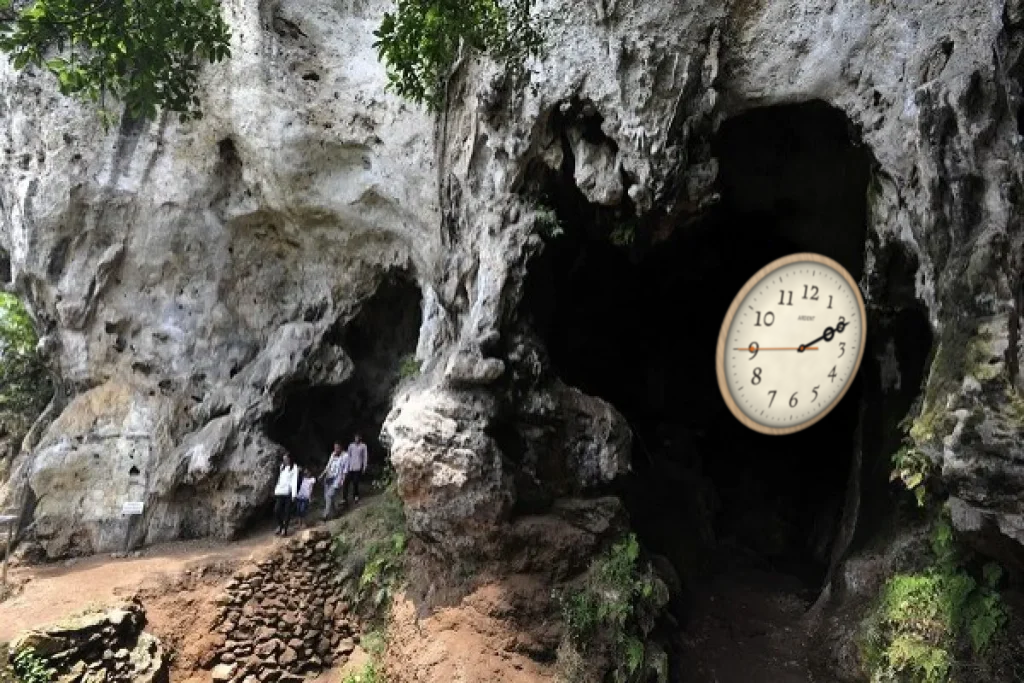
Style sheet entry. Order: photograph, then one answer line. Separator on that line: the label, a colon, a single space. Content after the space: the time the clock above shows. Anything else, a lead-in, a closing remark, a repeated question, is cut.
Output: 2:10:45
